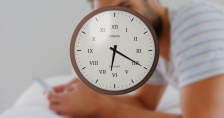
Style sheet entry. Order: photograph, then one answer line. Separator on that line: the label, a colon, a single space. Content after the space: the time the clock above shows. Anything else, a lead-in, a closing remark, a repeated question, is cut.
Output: 6:20
